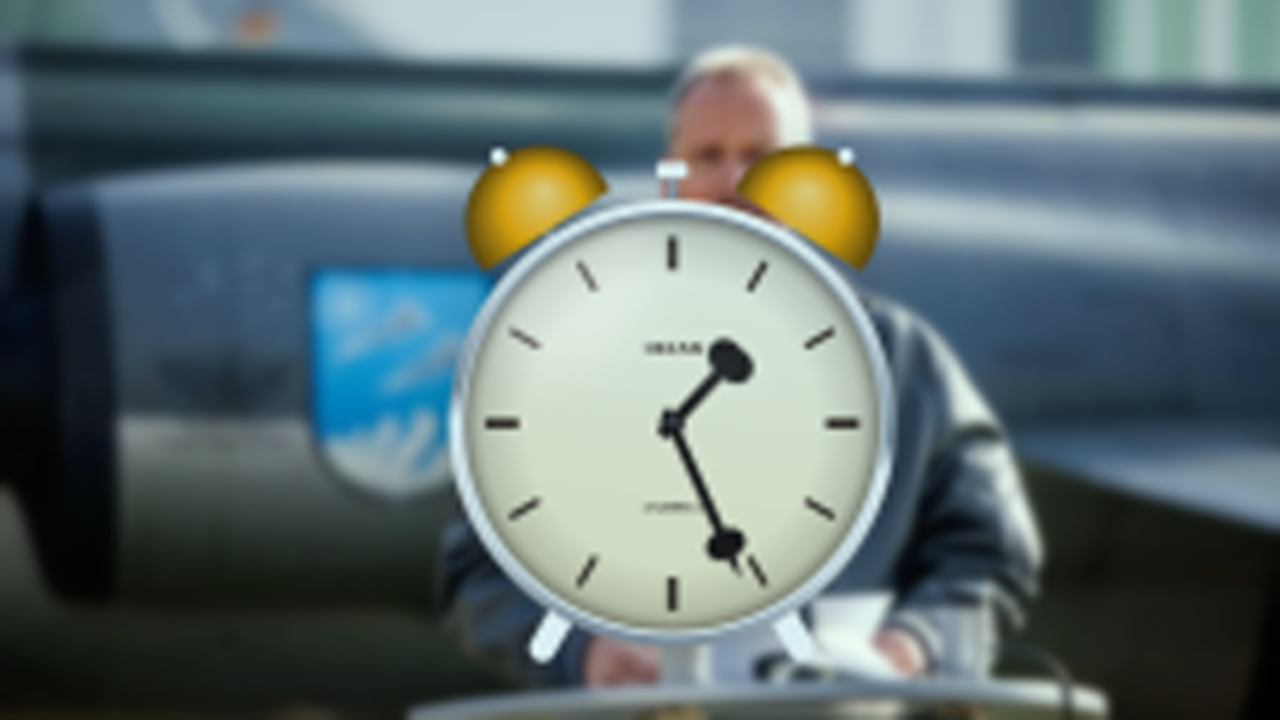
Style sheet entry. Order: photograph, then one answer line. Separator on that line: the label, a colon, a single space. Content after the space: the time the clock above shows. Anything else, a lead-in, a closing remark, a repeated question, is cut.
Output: 1:26
